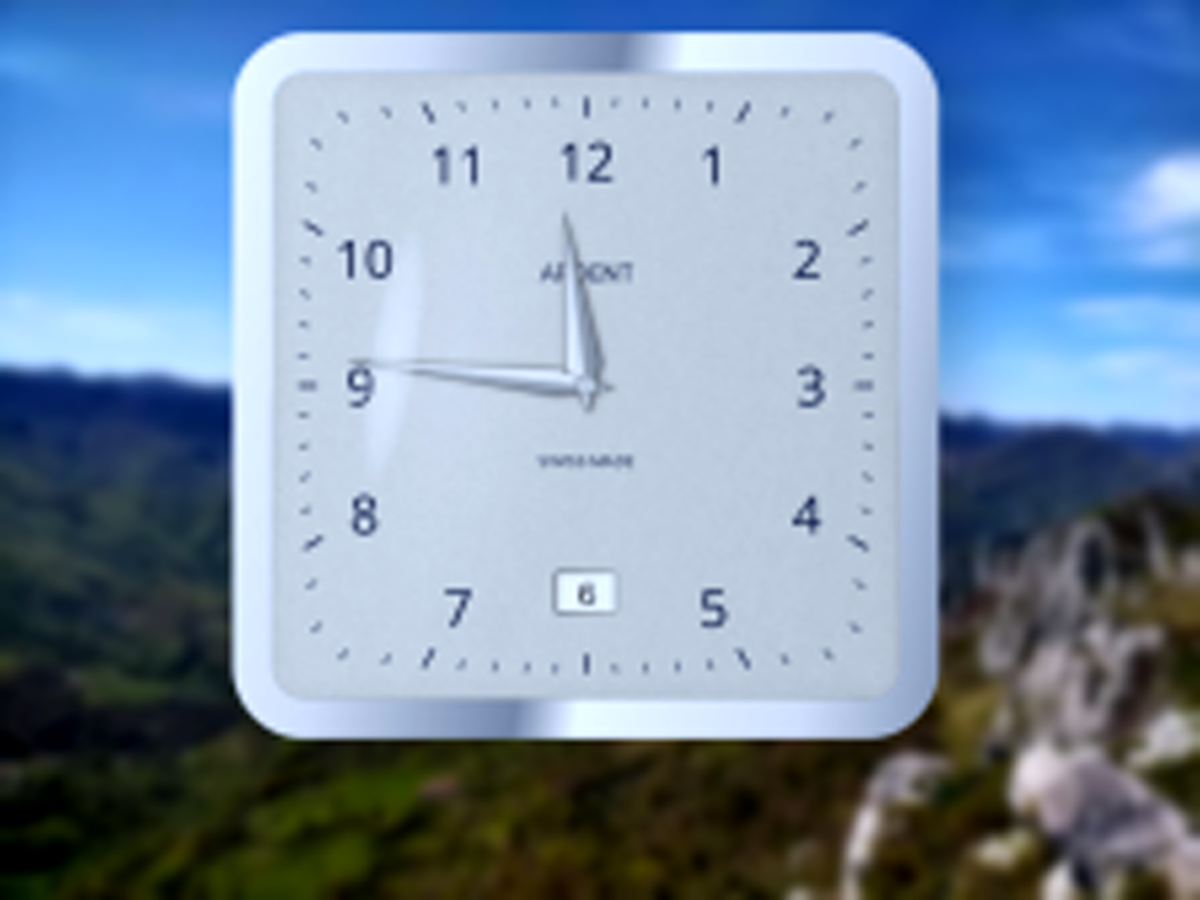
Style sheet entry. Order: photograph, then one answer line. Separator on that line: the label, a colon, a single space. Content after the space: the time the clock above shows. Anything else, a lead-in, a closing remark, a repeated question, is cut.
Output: 11:46
